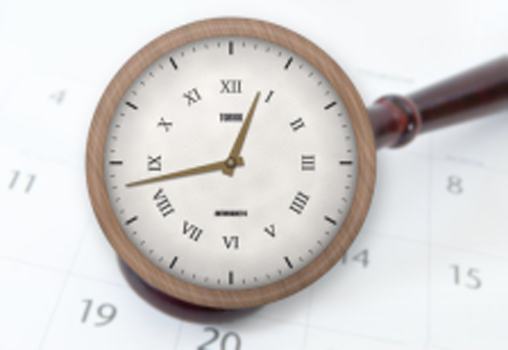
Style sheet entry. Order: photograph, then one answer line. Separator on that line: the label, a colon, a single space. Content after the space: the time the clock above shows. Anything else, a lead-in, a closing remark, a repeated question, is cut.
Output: 12:43
